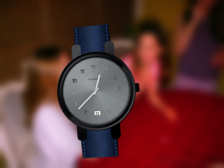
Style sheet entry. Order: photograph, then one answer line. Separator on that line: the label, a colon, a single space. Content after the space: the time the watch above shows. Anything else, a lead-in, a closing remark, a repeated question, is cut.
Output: 12:38
